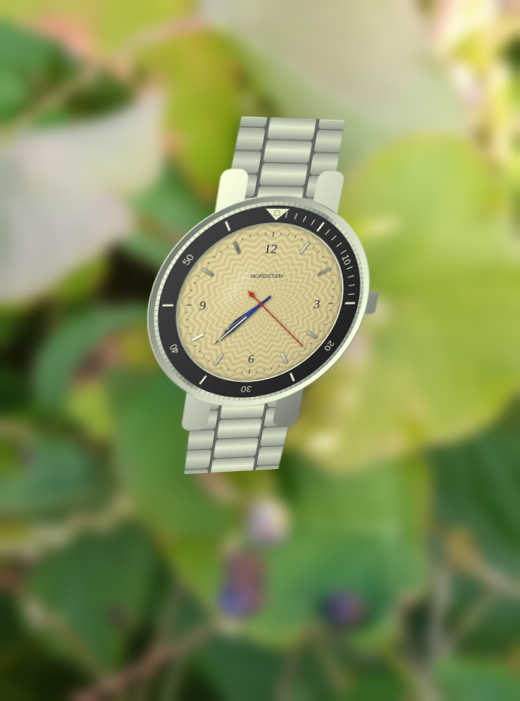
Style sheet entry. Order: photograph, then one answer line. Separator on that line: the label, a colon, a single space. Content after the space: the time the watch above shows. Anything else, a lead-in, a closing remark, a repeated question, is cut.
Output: 7:37:22
